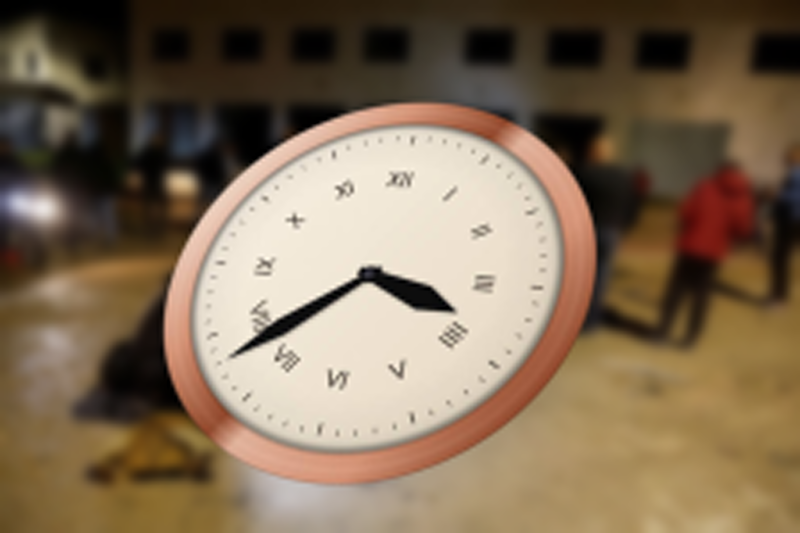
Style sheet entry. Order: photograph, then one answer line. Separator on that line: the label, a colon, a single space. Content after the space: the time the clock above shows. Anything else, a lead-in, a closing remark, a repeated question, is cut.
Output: 3:38
